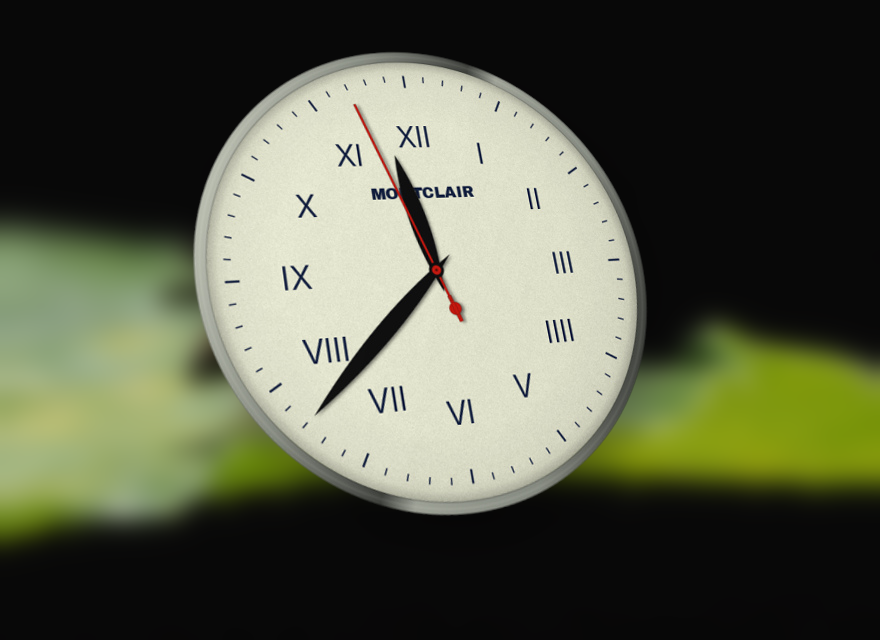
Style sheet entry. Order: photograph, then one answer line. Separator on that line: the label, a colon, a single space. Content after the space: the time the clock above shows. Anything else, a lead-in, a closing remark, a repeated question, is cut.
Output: 11:37:57
